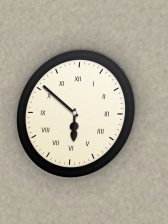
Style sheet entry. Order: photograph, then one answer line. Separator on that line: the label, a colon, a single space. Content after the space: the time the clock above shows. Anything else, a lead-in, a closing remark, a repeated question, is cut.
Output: 5:51
